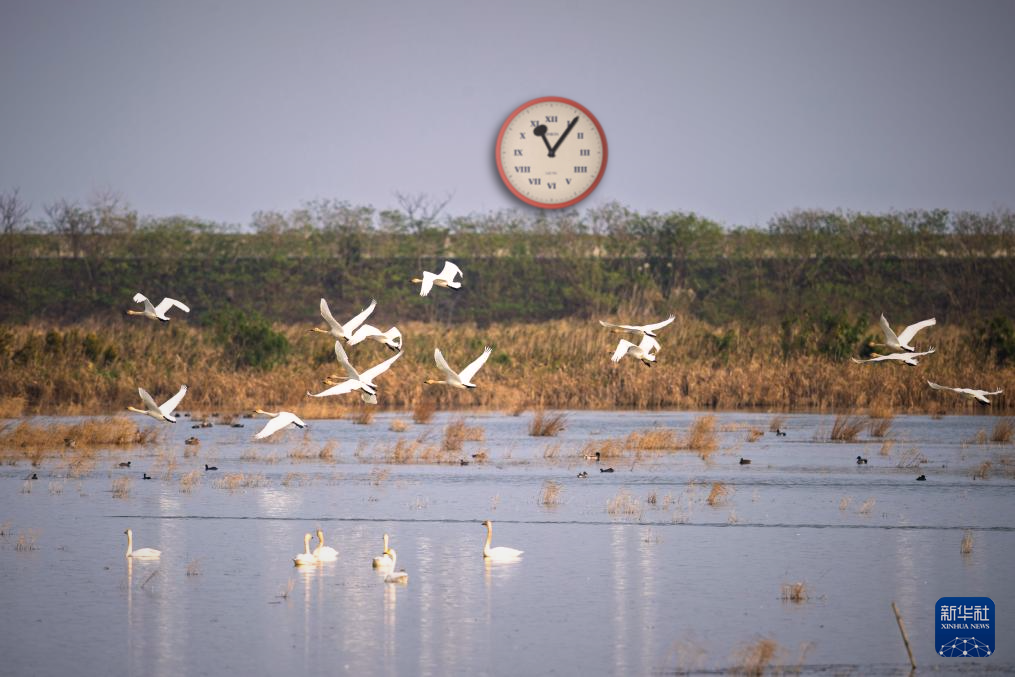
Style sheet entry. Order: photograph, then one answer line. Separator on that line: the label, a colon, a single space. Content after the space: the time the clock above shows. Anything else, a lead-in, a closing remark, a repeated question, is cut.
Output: 11:06
